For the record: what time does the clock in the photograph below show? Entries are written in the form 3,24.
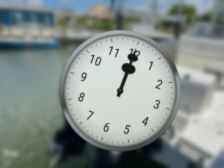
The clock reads 12,00
